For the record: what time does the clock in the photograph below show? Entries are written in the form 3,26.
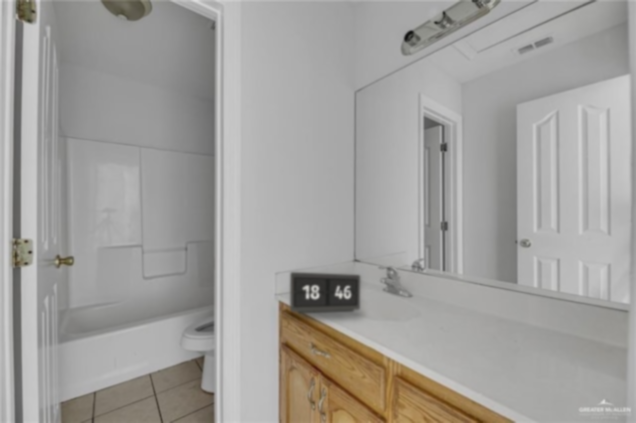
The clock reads 18,46
